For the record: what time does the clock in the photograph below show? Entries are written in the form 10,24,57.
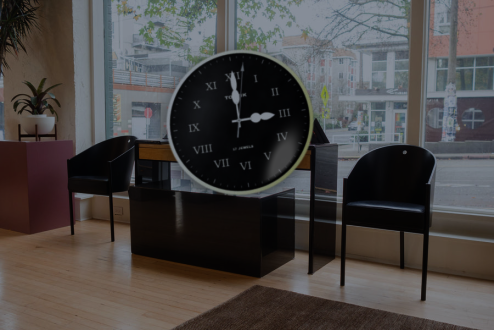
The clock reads 3,00,02
